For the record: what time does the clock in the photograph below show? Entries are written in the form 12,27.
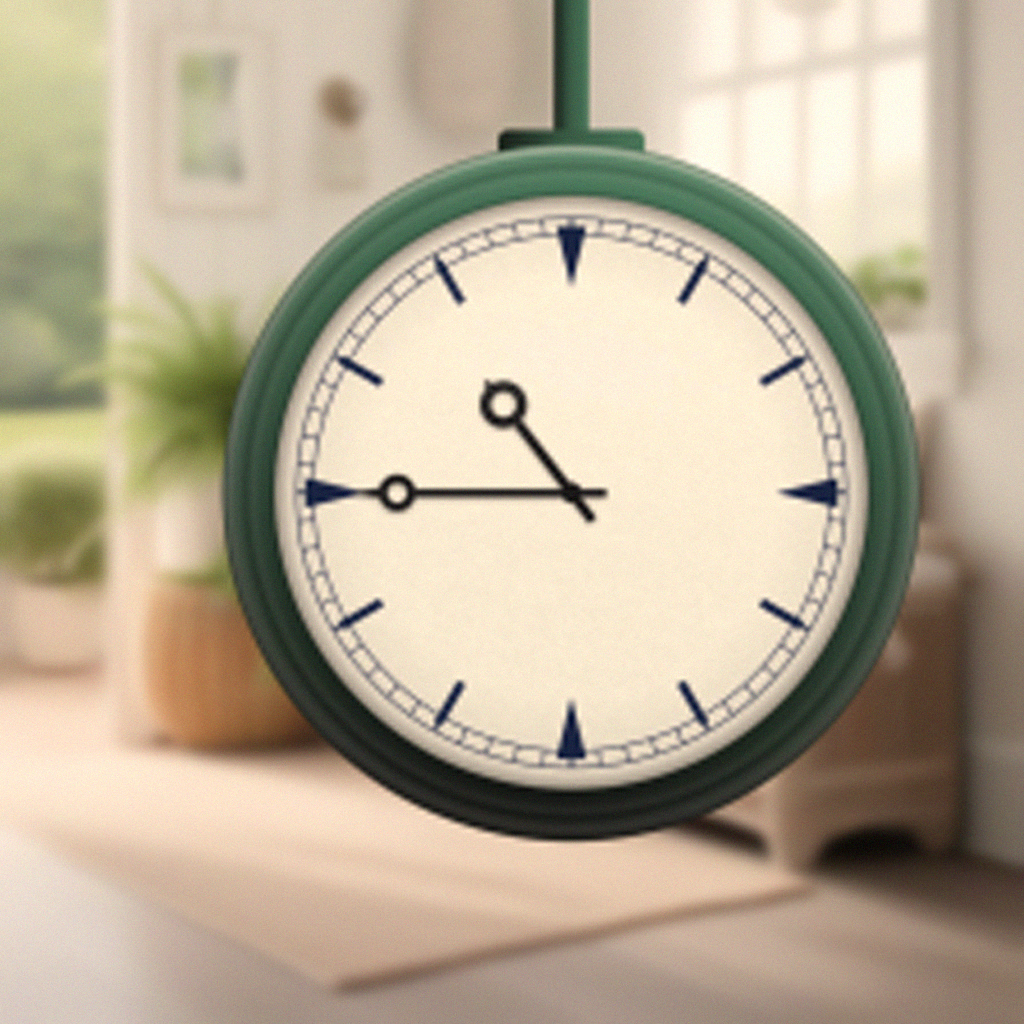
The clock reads 10,45
